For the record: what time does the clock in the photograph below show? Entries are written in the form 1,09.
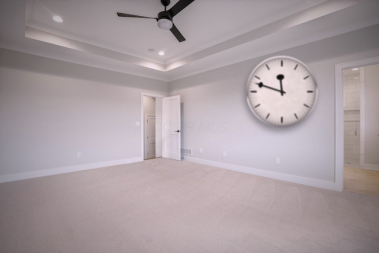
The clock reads 11,48
